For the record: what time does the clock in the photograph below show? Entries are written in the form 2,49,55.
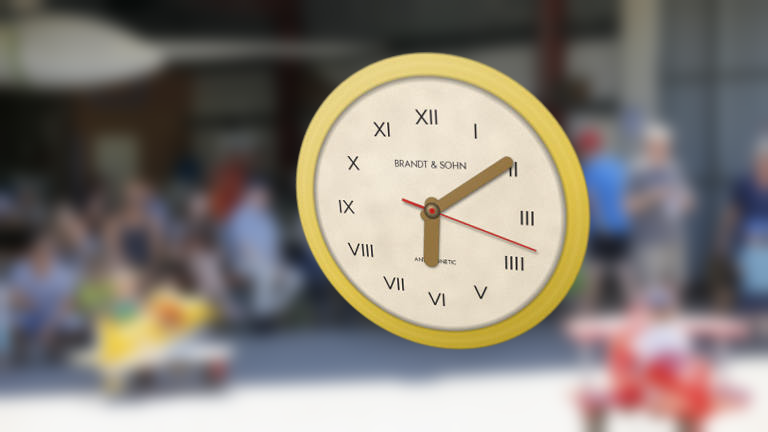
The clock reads 6,09,18
